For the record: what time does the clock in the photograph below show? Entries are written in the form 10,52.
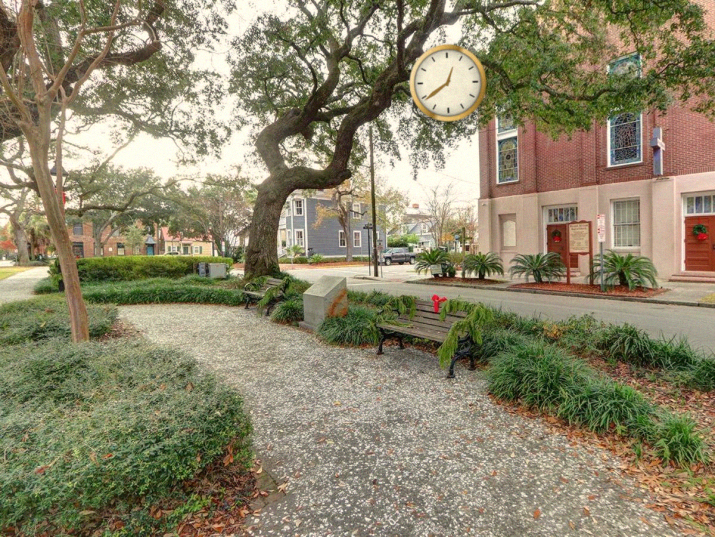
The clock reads 12,39
